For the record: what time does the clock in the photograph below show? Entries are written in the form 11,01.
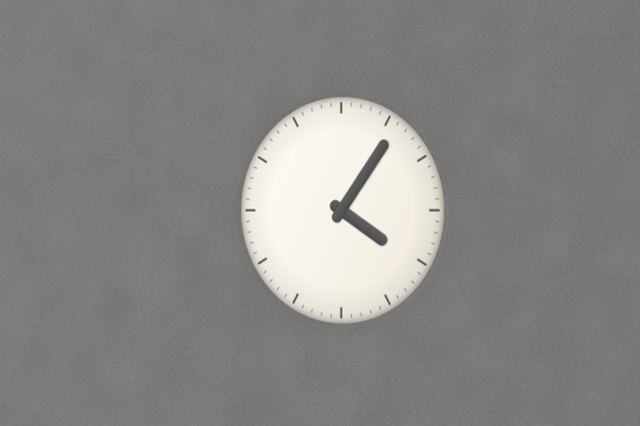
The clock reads 4,06
